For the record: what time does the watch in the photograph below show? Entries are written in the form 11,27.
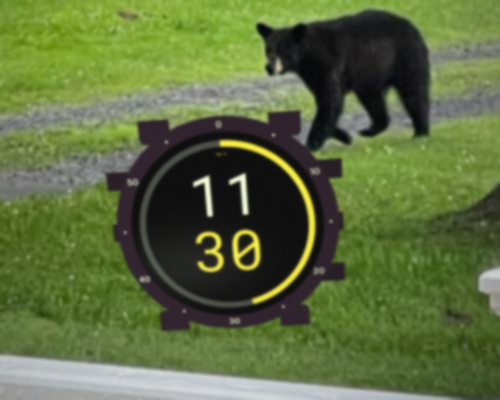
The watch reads 11,30
